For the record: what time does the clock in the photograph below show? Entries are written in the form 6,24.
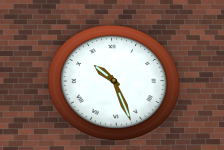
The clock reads 10,27
